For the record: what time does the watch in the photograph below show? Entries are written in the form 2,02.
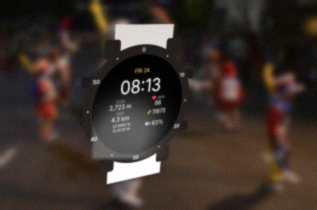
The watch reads 8,13
